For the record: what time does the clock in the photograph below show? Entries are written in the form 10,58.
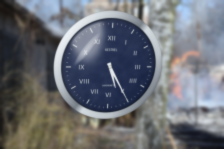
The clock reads 5,25
